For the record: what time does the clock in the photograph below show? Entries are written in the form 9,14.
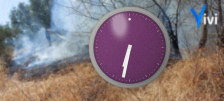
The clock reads 6,32
